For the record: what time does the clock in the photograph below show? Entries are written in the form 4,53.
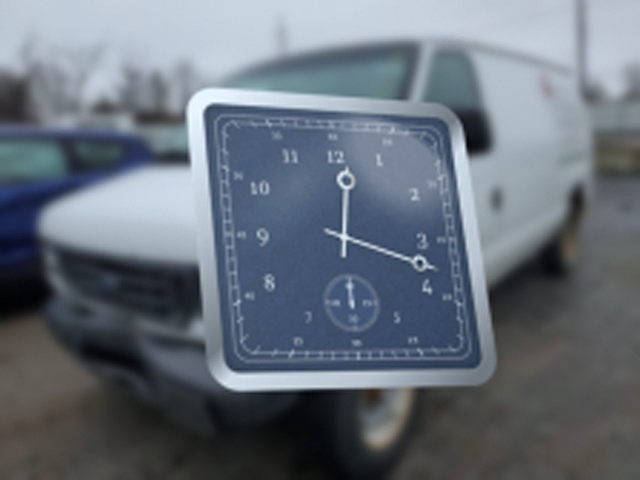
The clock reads 12,18
